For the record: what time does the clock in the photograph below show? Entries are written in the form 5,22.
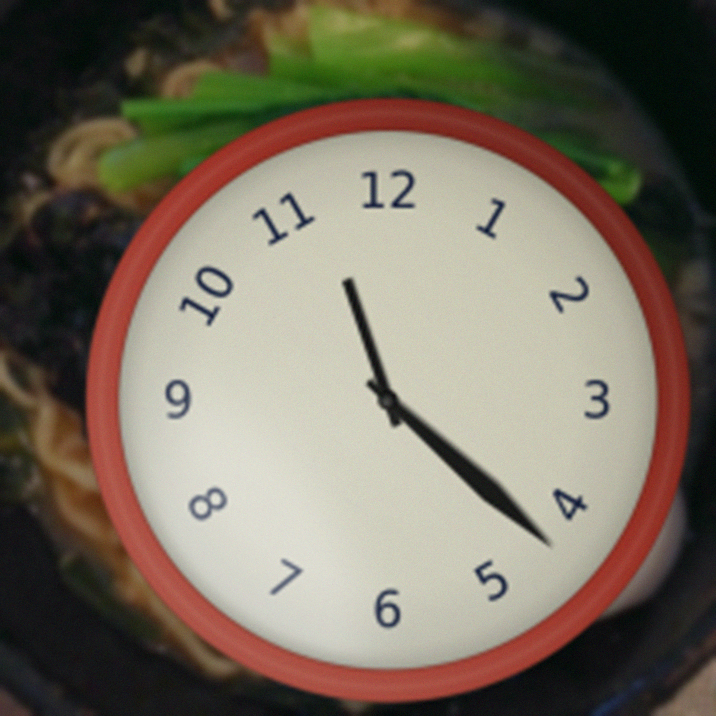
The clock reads 11,22
